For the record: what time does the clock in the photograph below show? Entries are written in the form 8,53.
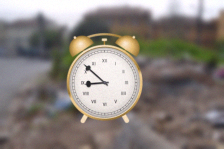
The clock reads 8,52
